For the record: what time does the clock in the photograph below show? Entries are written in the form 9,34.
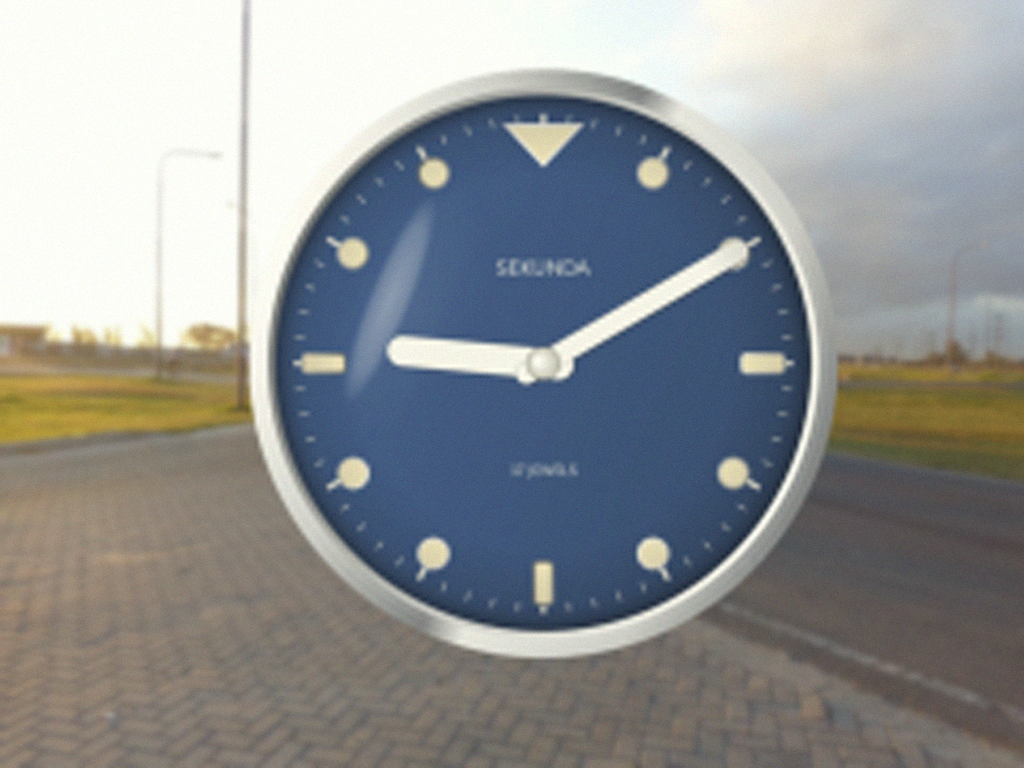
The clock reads 9,10
